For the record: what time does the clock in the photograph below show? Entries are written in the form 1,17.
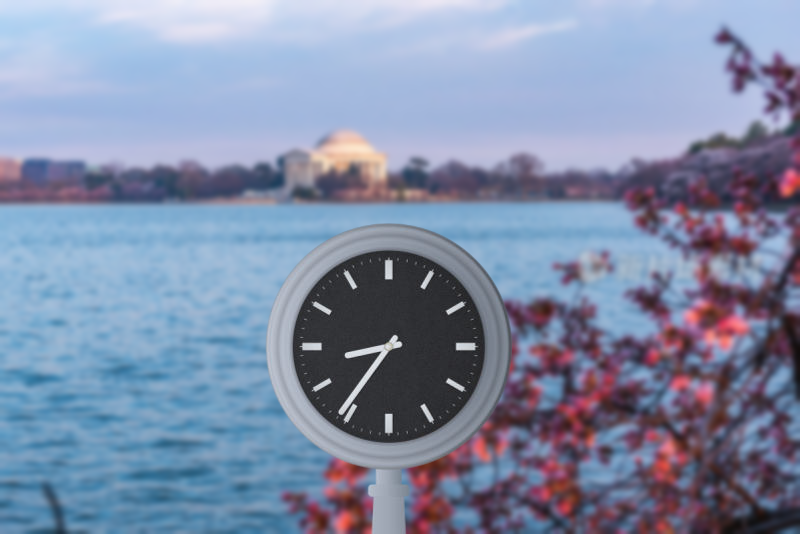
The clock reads 8,36
